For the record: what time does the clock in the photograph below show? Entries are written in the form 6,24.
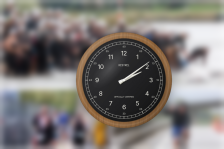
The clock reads 2,09
